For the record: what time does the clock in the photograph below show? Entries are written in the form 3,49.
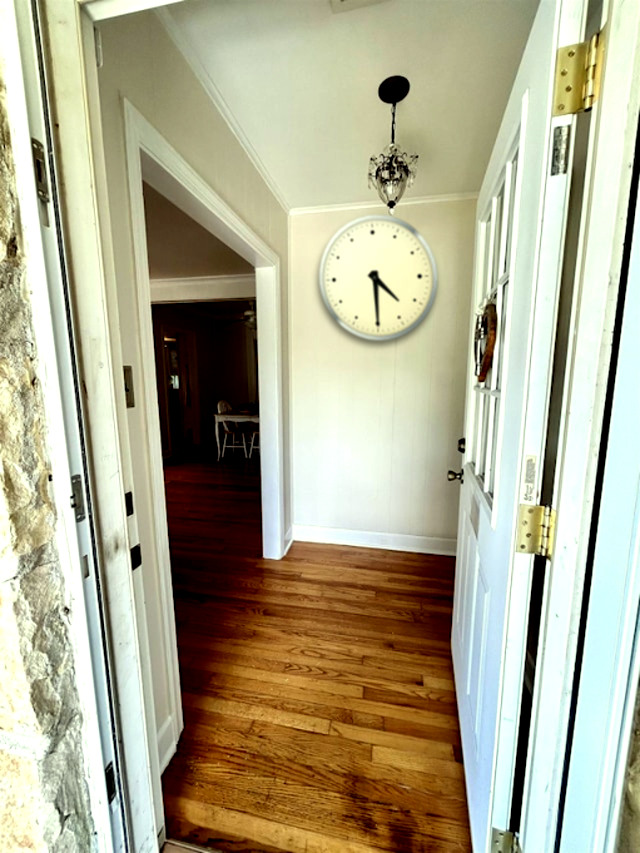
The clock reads 4,30
